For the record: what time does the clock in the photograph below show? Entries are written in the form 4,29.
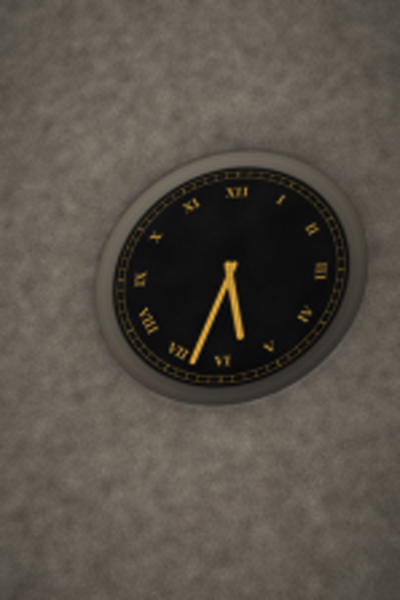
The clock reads 5,33
